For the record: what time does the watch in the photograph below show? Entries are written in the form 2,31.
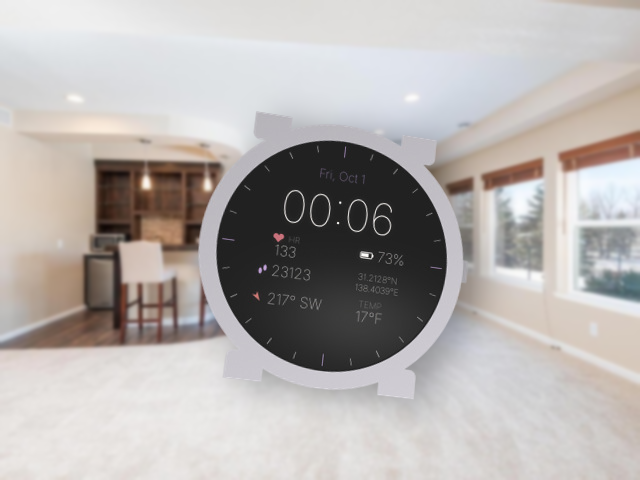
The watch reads 0,06
